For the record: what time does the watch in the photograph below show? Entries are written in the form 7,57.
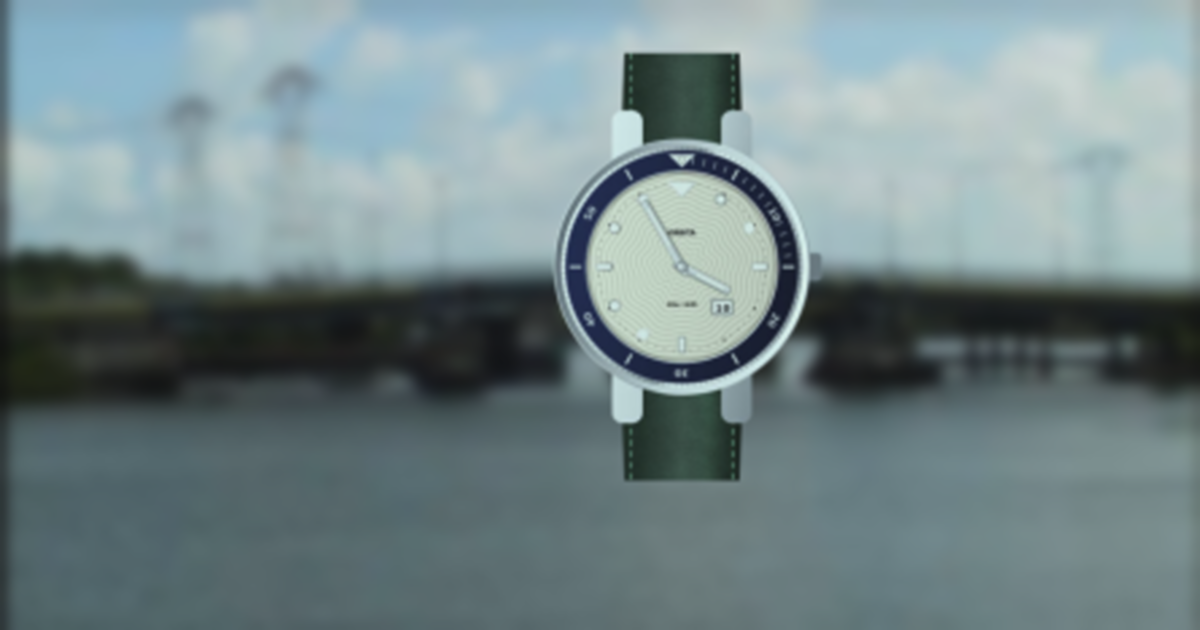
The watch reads 3,55
